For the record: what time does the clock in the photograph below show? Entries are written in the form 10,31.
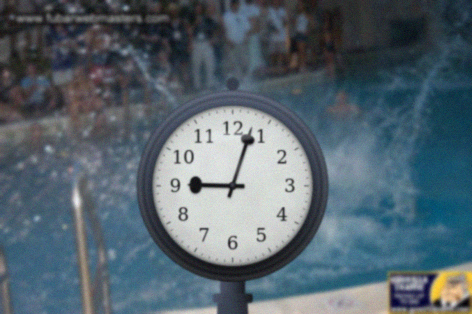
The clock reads 9,03
